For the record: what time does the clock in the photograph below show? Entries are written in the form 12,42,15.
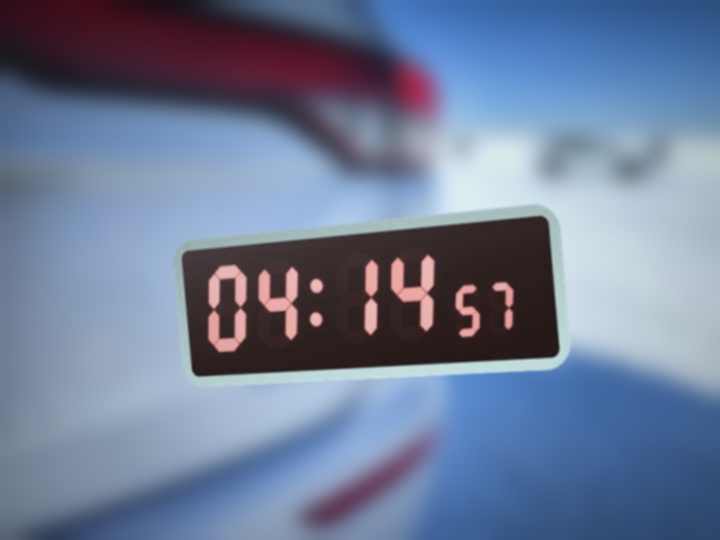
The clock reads 4,14,57
